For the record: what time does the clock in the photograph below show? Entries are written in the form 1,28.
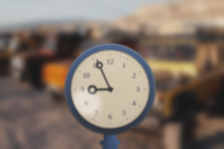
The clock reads 8,56
